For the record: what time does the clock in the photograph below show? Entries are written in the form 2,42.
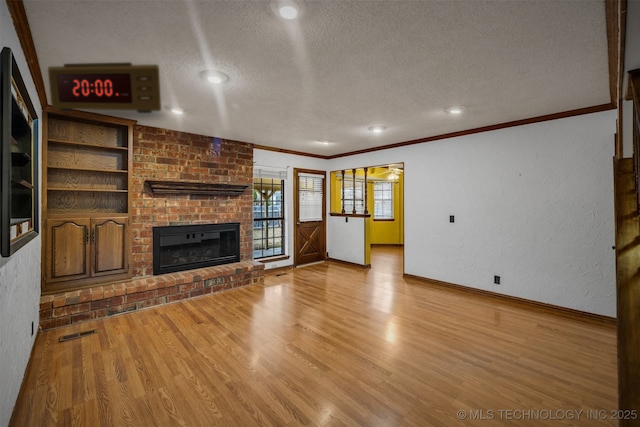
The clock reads 20,00
